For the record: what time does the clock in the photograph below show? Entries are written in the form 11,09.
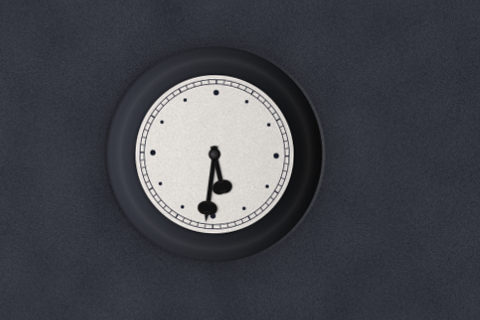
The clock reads 5,31
